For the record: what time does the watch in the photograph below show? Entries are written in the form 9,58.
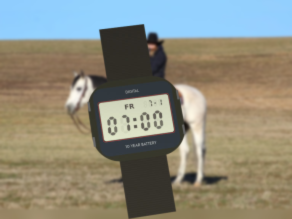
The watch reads 7,00
